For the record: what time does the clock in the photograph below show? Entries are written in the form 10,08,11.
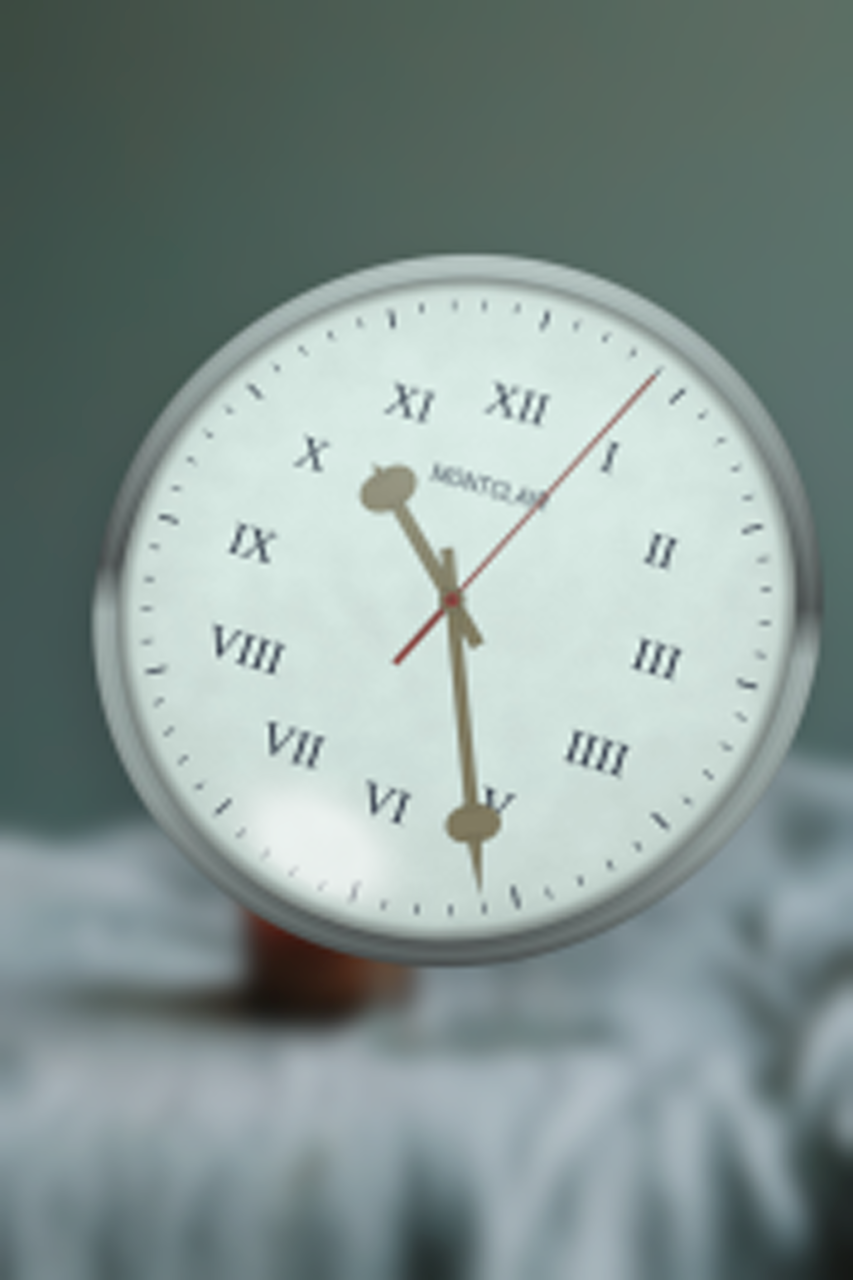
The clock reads 10,26,04
